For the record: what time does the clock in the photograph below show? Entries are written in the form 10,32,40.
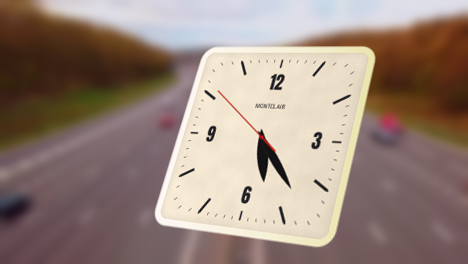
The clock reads 5,22,51
